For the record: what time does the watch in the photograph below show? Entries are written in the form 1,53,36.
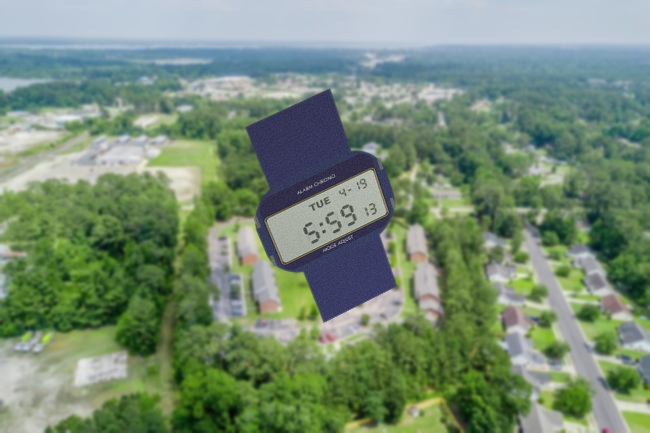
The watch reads 5,59,13
